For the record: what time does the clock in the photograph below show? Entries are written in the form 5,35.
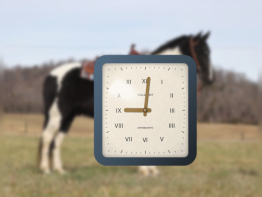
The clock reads 9,01
